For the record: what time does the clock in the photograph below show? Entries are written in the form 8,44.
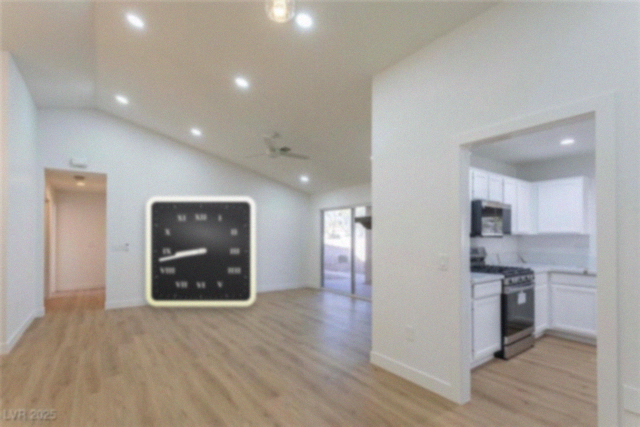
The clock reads 8,43
